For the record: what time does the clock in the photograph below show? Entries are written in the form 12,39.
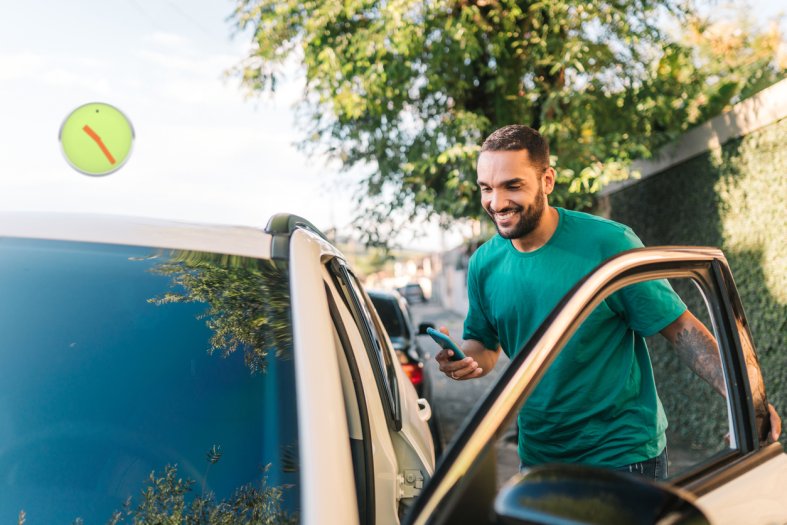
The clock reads 10,24
